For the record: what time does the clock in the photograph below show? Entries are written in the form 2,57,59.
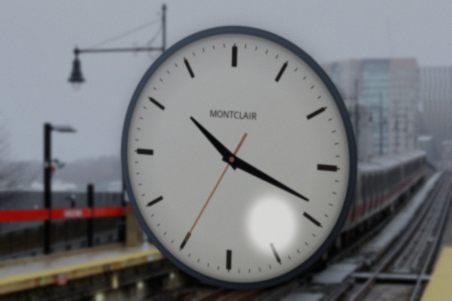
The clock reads 10,18,35
